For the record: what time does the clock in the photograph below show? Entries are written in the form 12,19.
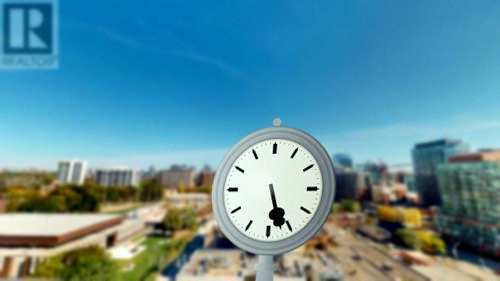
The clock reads 5,27
